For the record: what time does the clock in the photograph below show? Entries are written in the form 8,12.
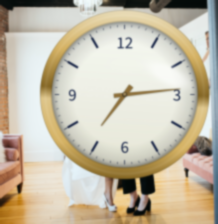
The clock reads 7,14
